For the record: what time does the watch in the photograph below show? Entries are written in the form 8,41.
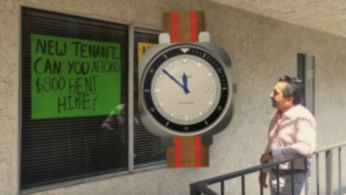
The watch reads 11,52
